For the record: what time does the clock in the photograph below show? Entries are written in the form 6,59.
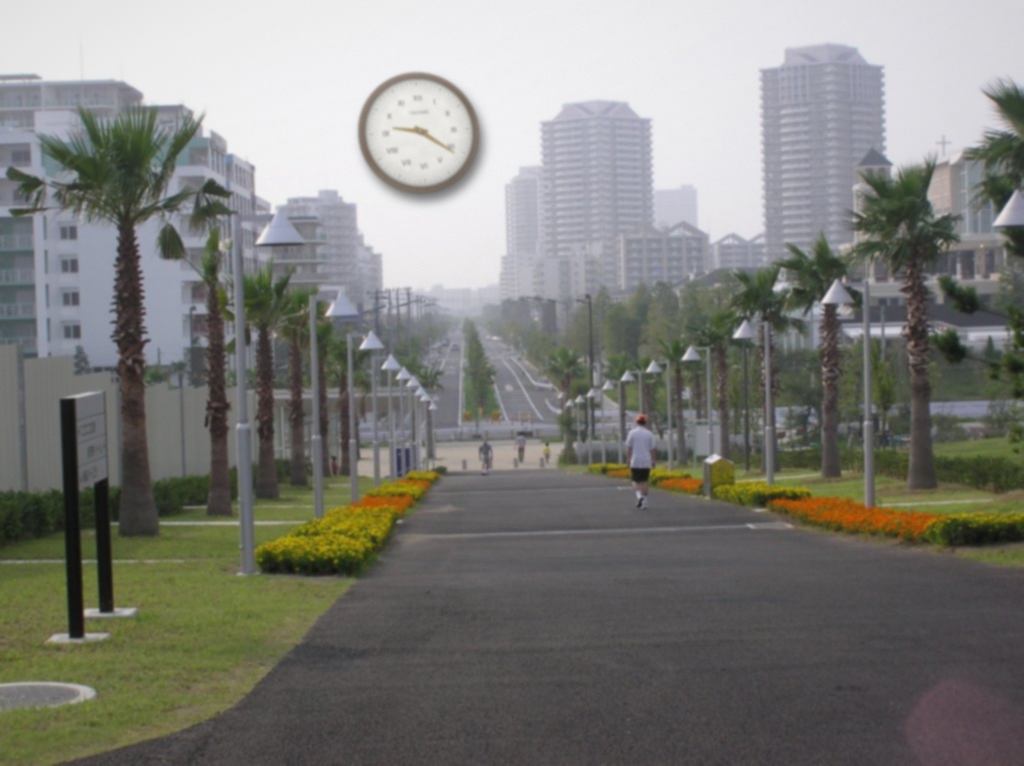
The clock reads 9,21
